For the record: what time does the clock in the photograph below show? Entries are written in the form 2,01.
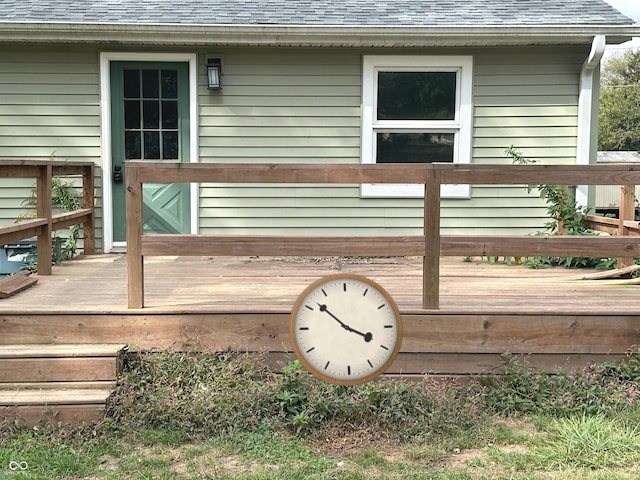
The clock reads 3,52
